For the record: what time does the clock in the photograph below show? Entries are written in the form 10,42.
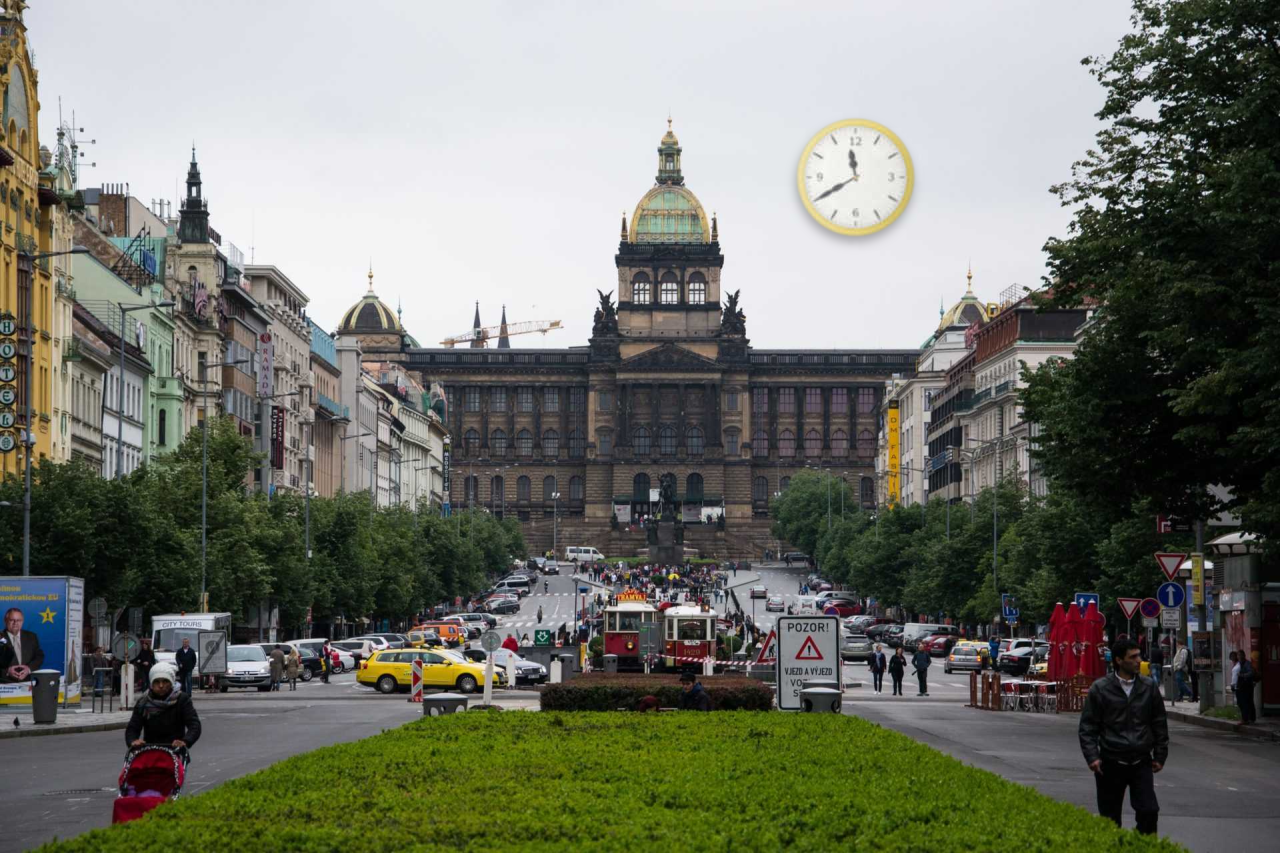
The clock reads 11,40
